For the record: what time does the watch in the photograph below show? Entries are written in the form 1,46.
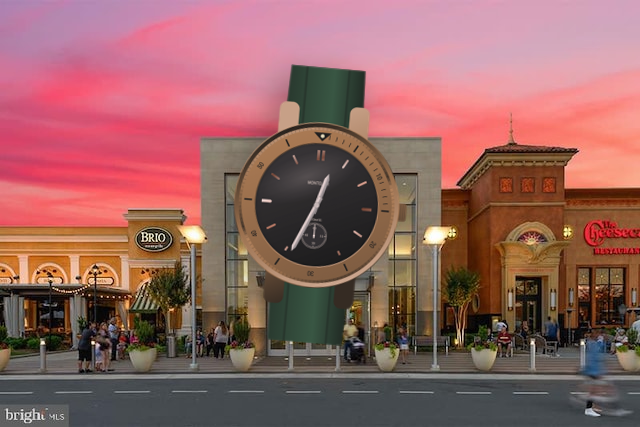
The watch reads 12,34
